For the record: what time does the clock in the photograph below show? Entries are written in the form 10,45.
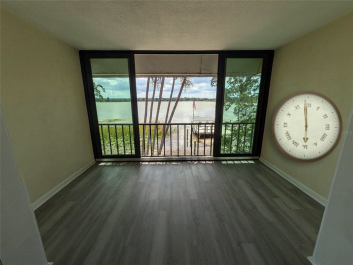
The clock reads 5,59
